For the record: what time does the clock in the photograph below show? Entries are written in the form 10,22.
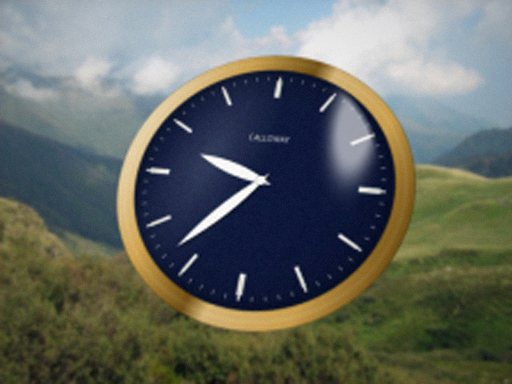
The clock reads 9,37
